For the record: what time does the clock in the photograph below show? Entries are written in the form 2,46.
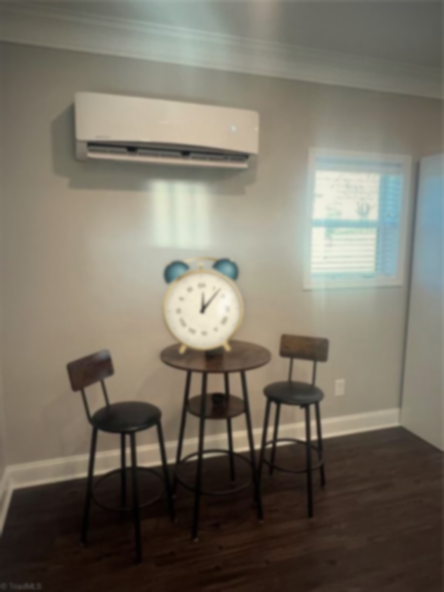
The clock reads 12,07
